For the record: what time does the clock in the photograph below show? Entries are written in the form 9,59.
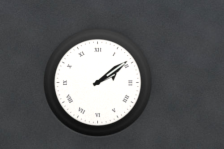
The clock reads 2,09
